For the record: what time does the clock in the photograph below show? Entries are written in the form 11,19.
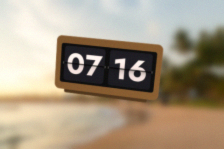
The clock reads 7,16
